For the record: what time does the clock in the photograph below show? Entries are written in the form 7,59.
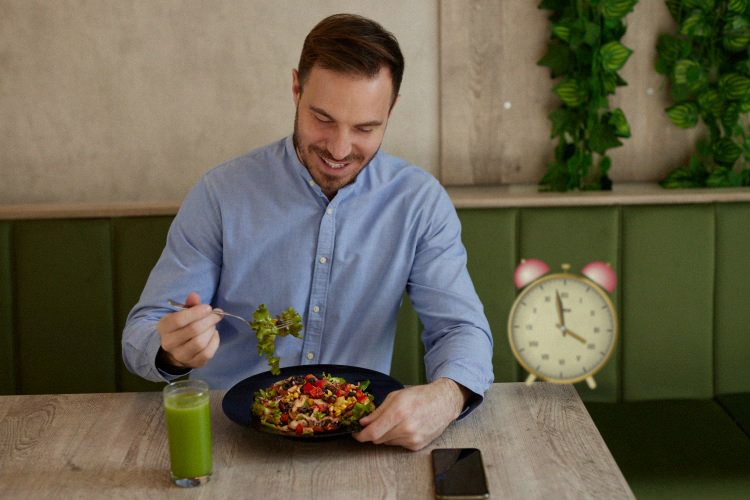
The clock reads 3,58
